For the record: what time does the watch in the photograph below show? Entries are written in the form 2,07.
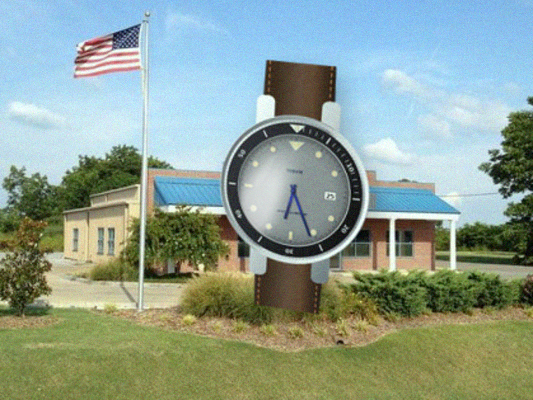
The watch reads 6,26
